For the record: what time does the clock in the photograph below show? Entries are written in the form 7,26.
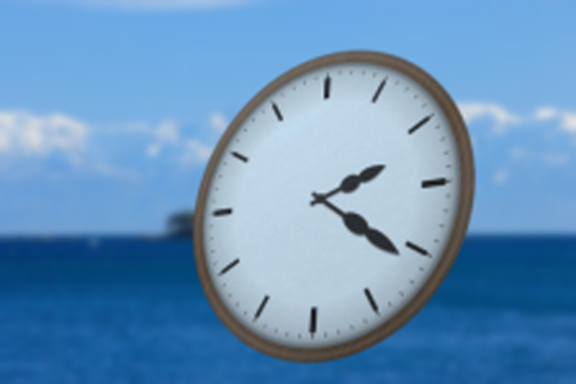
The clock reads 2,21
